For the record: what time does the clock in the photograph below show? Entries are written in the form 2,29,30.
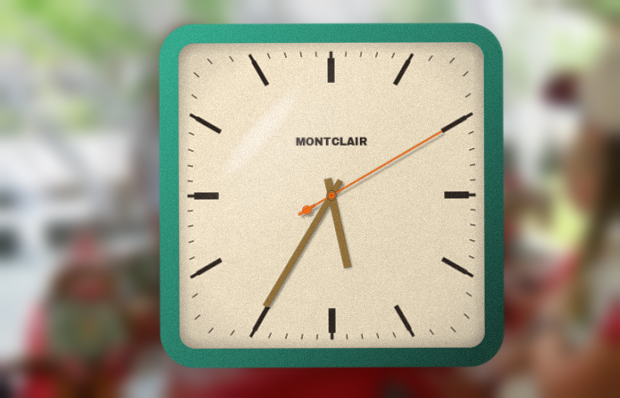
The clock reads 5,35,10
